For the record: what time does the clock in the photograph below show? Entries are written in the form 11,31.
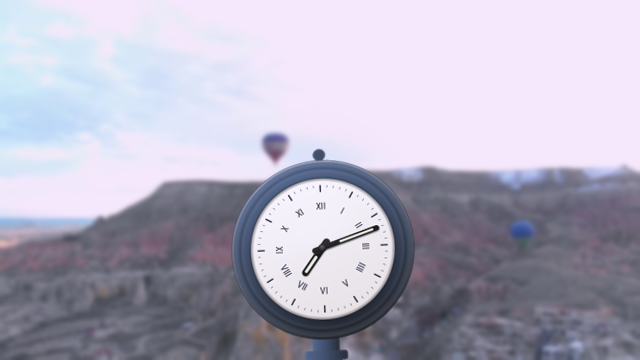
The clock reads 7,12
